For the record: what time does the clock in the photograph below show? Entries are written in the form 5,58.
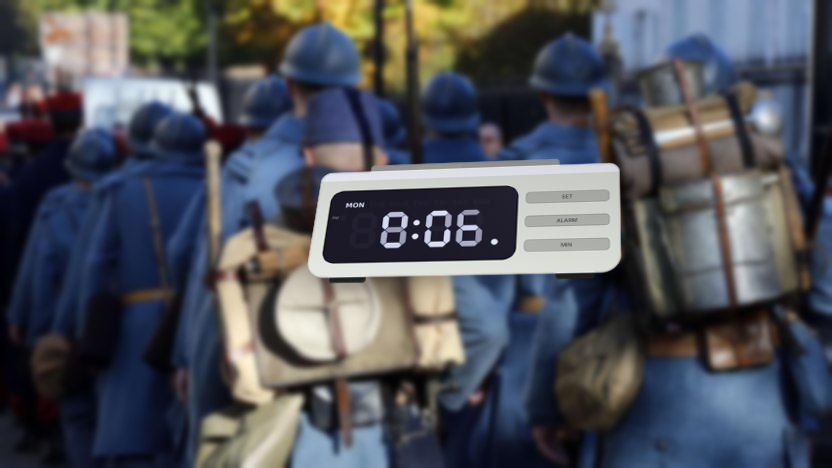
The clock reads 8,06
